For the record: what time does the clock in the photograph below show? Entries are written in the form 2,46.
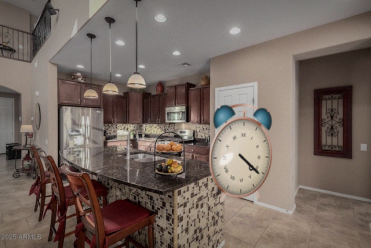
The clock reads 4,21
